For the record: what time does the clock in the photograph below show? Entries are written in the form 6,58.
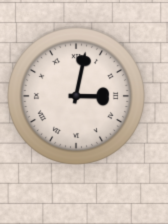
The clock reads 3,02
